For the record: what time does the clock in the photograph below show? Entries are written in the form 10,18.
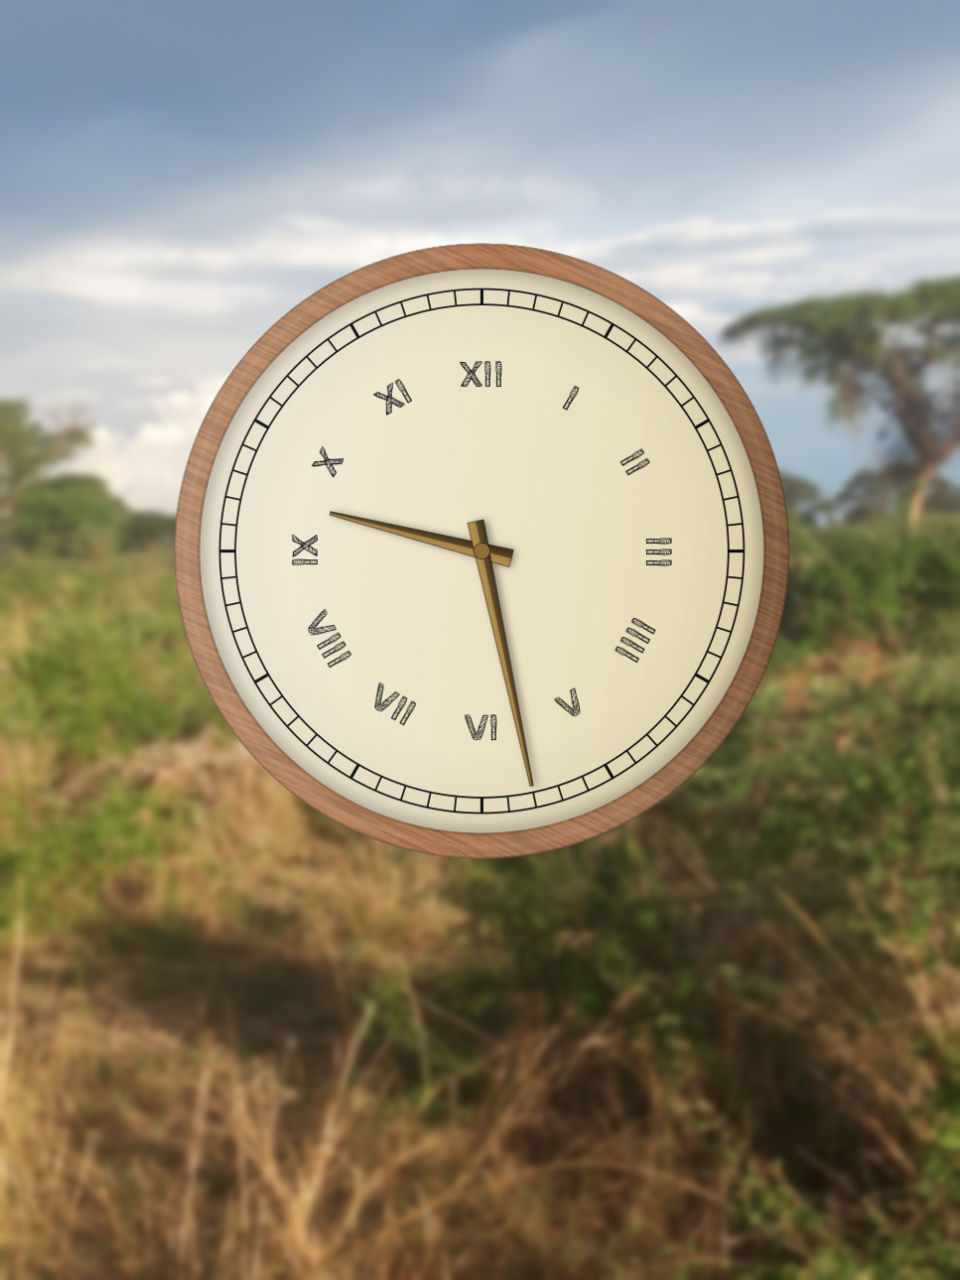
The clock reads 9,28
